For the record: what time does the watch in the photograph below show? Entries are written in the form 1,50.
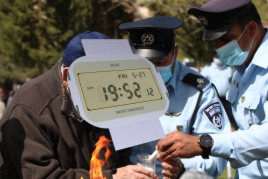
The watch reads 19,52
